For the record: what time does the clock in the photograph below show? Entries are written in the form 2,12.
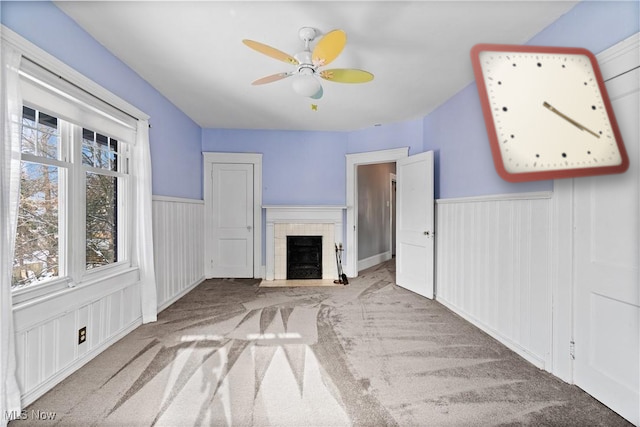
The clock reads 4,21
